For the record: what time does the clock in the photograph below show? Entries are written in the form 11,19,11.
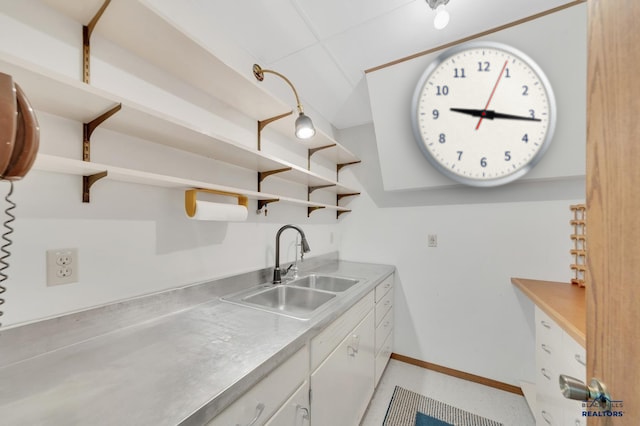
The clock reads 9,16,04
